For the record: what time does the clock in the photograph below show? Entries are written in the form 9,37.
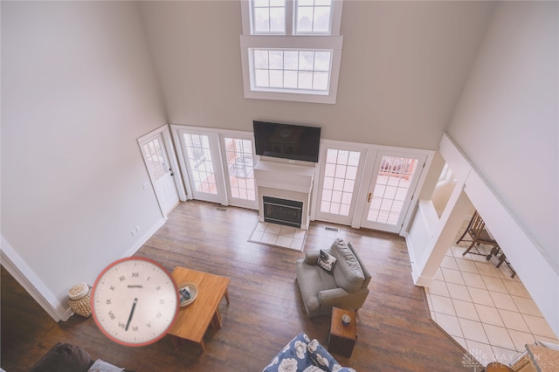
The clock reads 6,33
